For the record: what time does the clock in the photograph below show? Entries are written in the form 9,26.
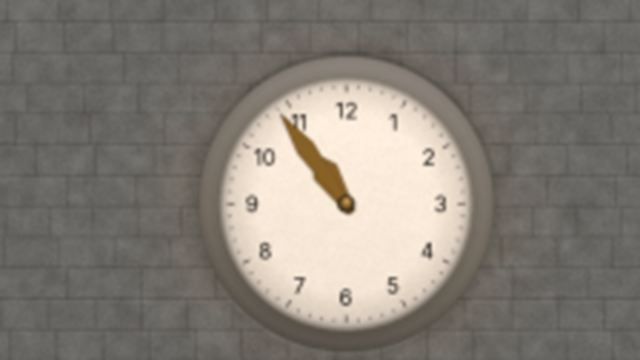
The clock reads 10,54
